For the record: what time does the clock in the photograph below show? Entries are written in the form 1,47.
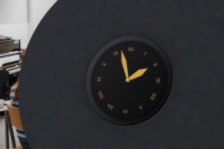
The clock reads 1,57
